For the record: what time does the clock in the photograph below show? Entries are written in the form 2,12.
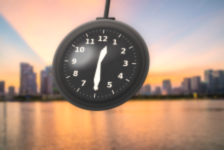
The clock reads 12,30
